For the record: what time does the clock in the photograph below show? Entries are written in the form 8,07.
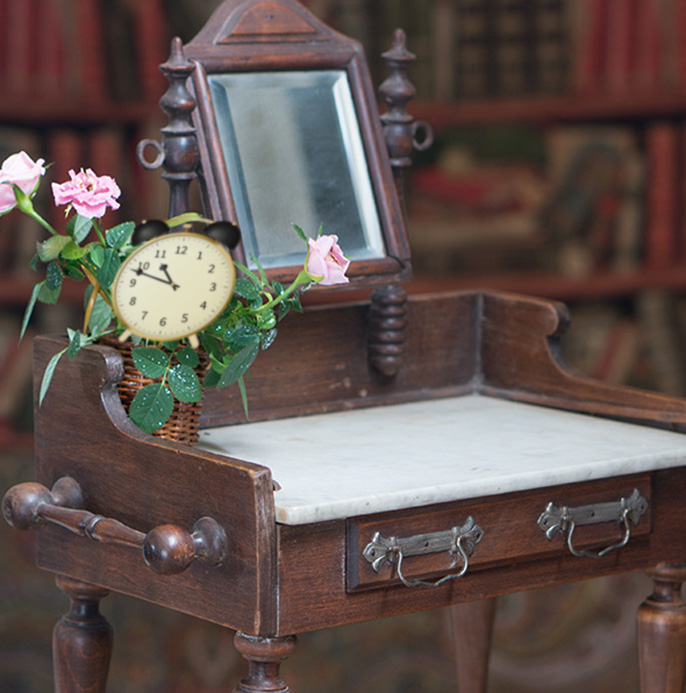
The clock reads 10,48
